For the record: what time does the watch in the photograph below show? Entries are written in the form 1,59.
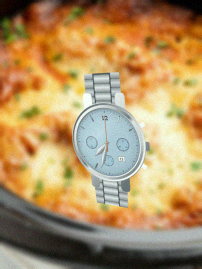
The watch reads 7,33
